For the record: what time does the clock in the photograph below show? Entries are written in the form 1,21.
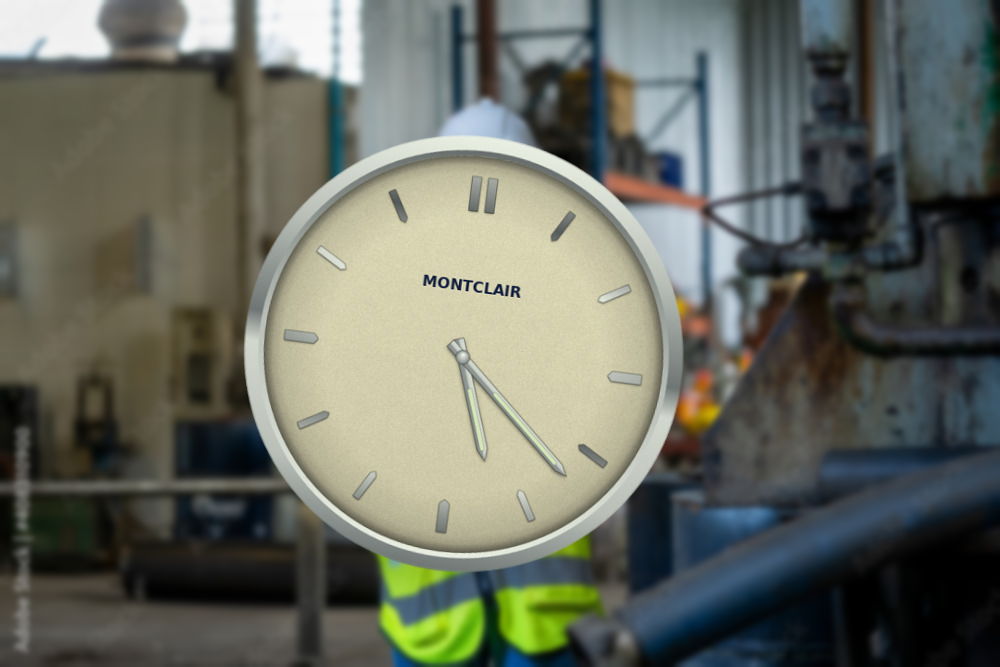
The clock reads 5,22
